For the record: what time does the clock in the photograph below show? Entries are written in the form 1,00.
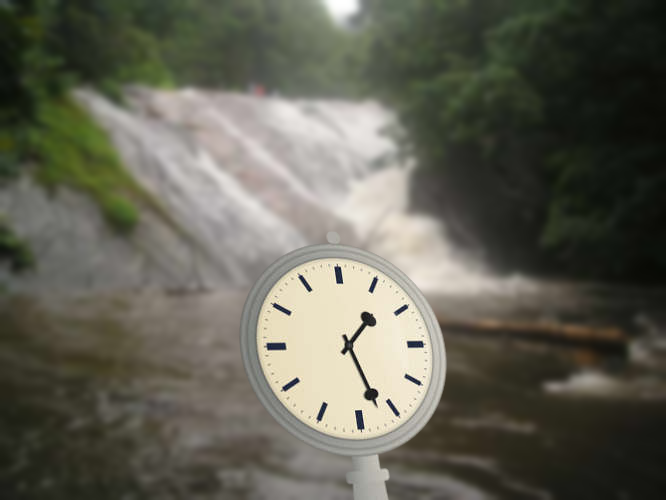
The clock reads 1,27
